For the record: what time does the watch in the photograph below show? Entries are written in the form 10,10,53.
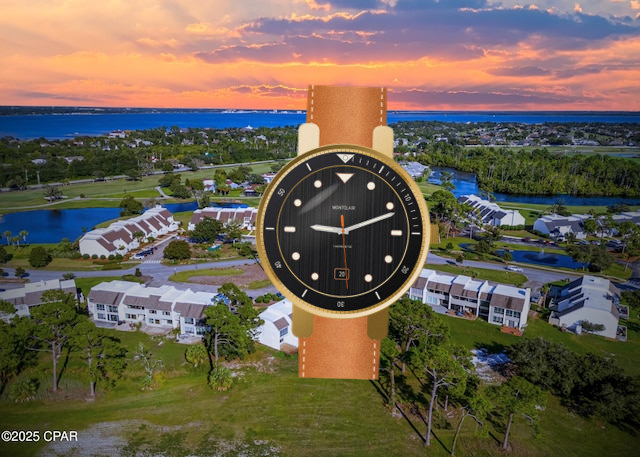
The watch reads 9,11,29
